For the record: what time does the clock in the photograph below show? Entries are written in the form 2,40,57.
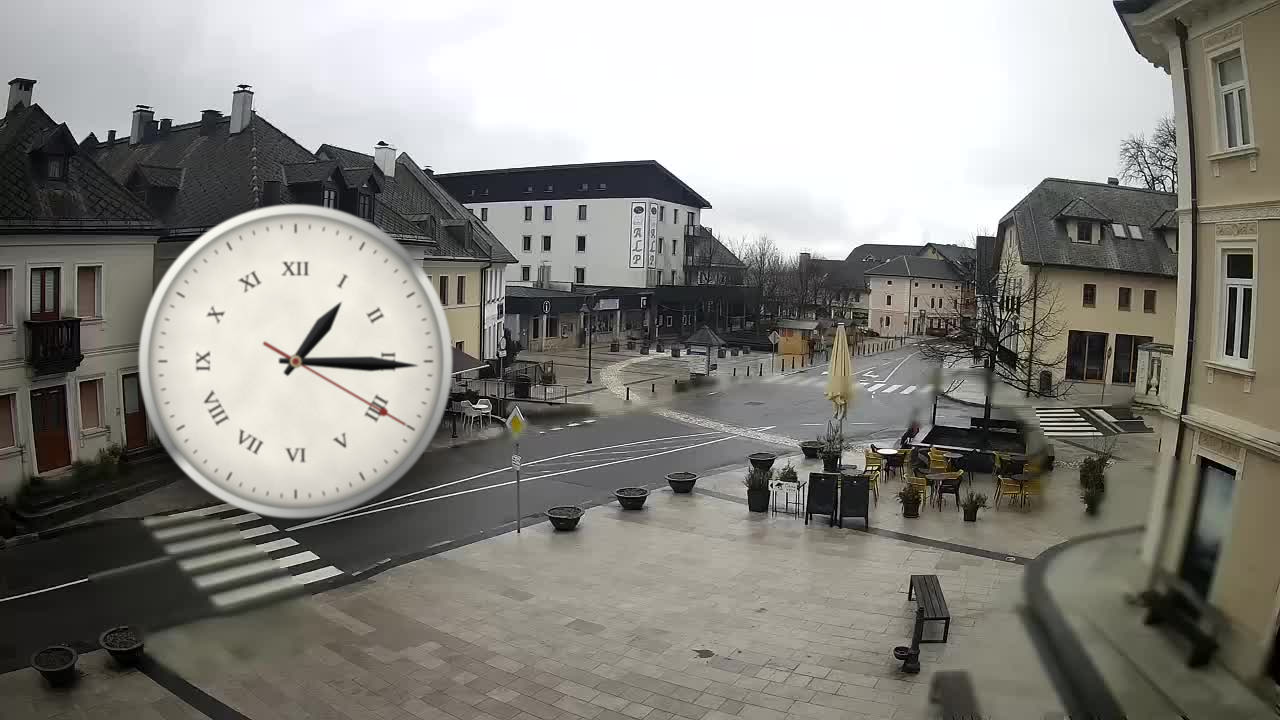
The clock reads 1,15,20
